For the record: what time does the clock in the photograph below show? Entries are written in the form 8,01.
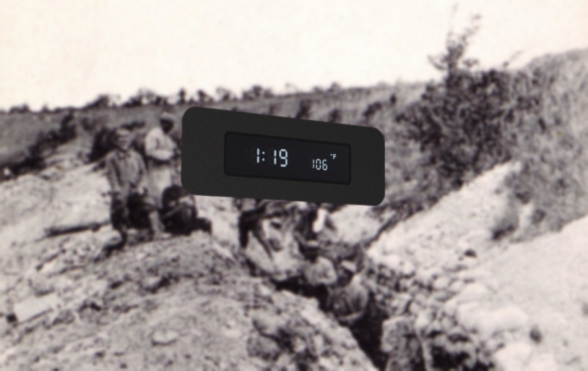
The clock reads 1,19
